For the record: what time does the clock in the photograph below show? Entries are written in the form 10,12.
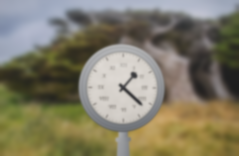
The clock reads 1,22
